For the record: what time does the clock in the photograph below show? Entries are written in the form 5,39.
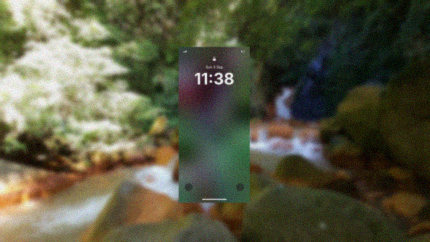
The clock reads 11,38
